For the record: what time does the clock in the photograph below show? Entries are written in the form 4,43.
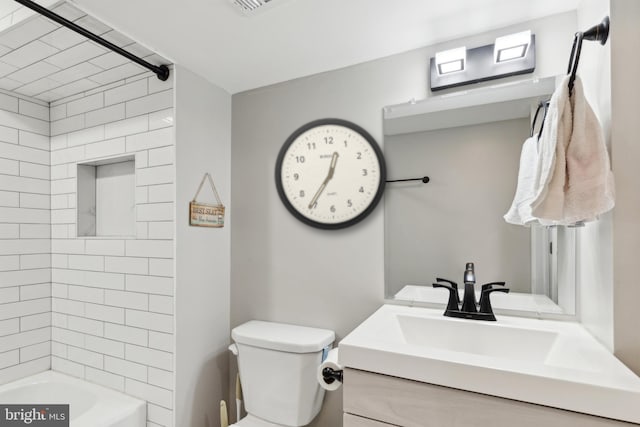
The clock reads 12,36
